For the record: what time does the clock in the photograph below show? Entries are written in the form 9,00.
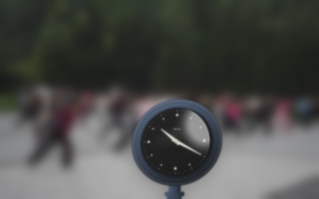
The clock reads 10,20
